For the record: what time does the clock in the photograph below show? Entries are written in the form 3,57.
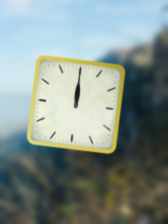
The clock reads 12,00
